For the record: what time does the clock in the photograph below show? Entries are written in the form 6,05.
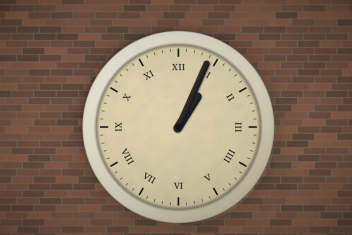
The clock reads 1,04
